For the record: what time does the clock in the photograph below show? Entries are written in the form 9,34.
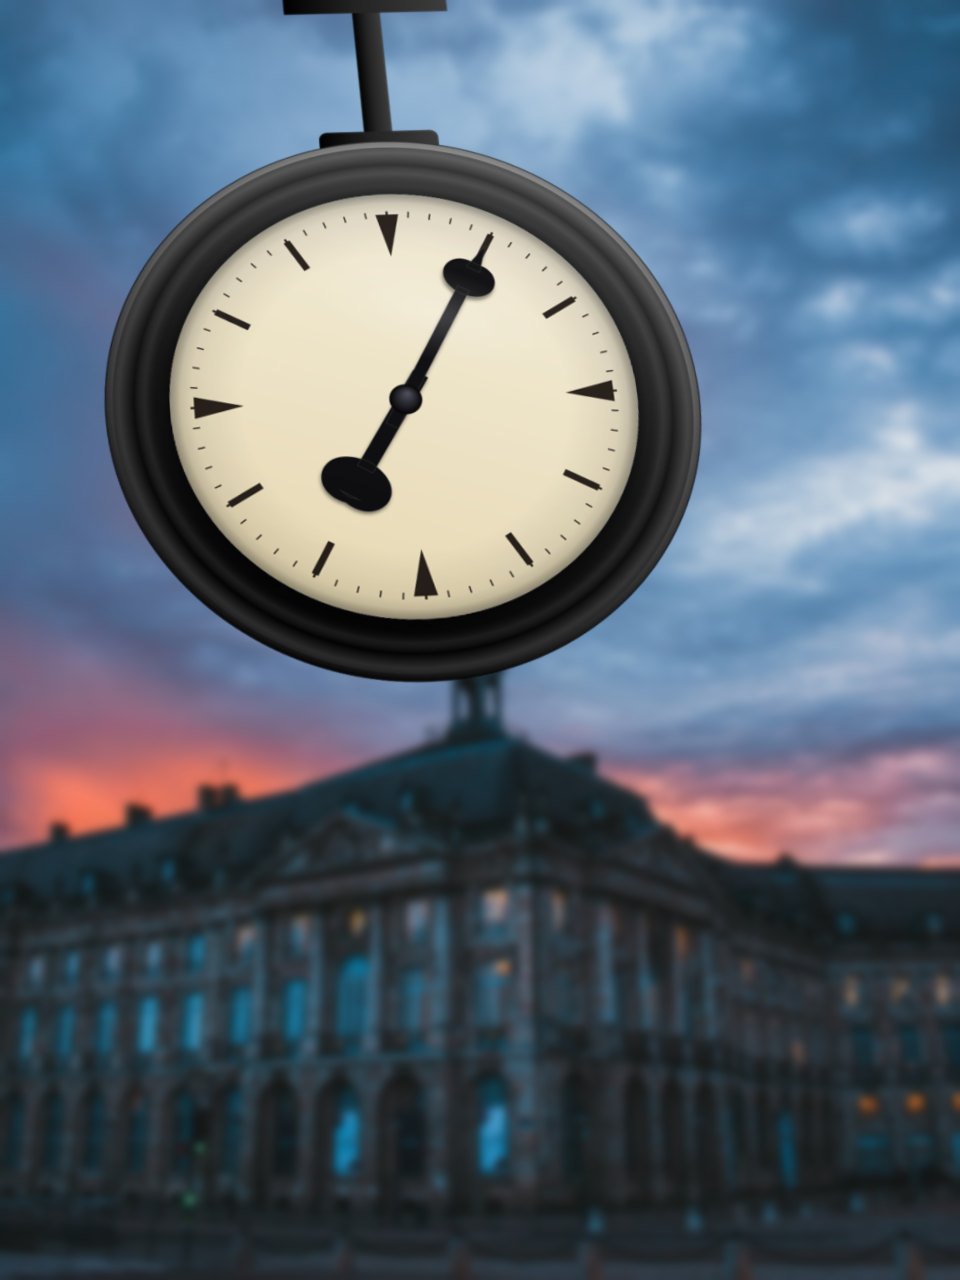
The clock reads 7,05
